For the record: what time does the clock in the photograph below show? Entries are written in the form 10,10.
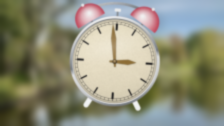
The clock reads 2,59
